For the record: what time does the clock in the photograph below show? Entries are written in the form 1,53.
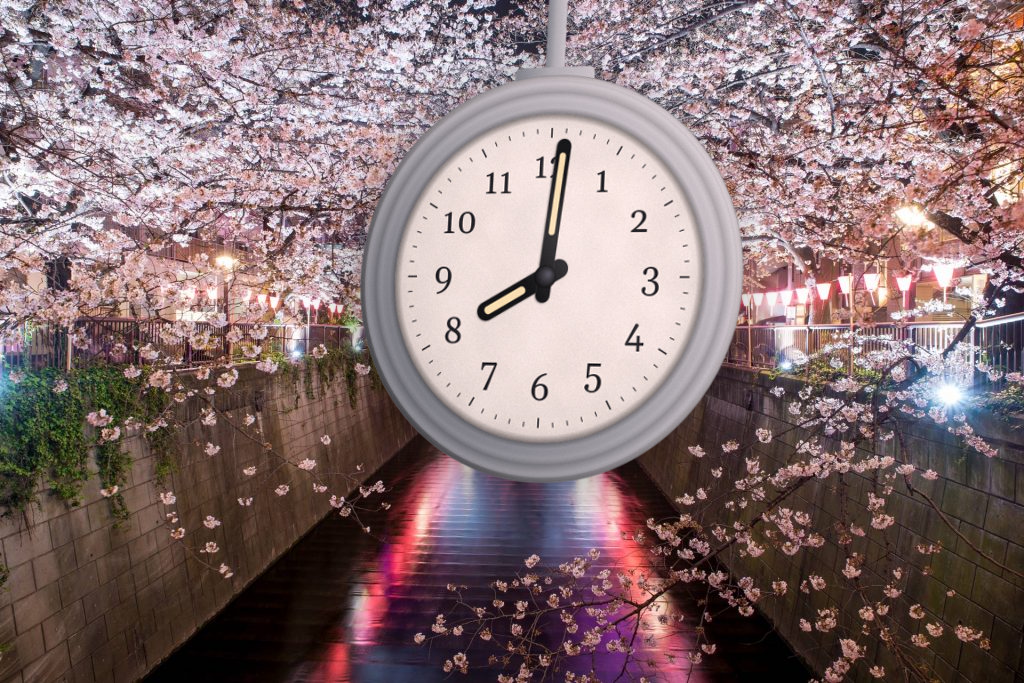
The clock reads 8,01
